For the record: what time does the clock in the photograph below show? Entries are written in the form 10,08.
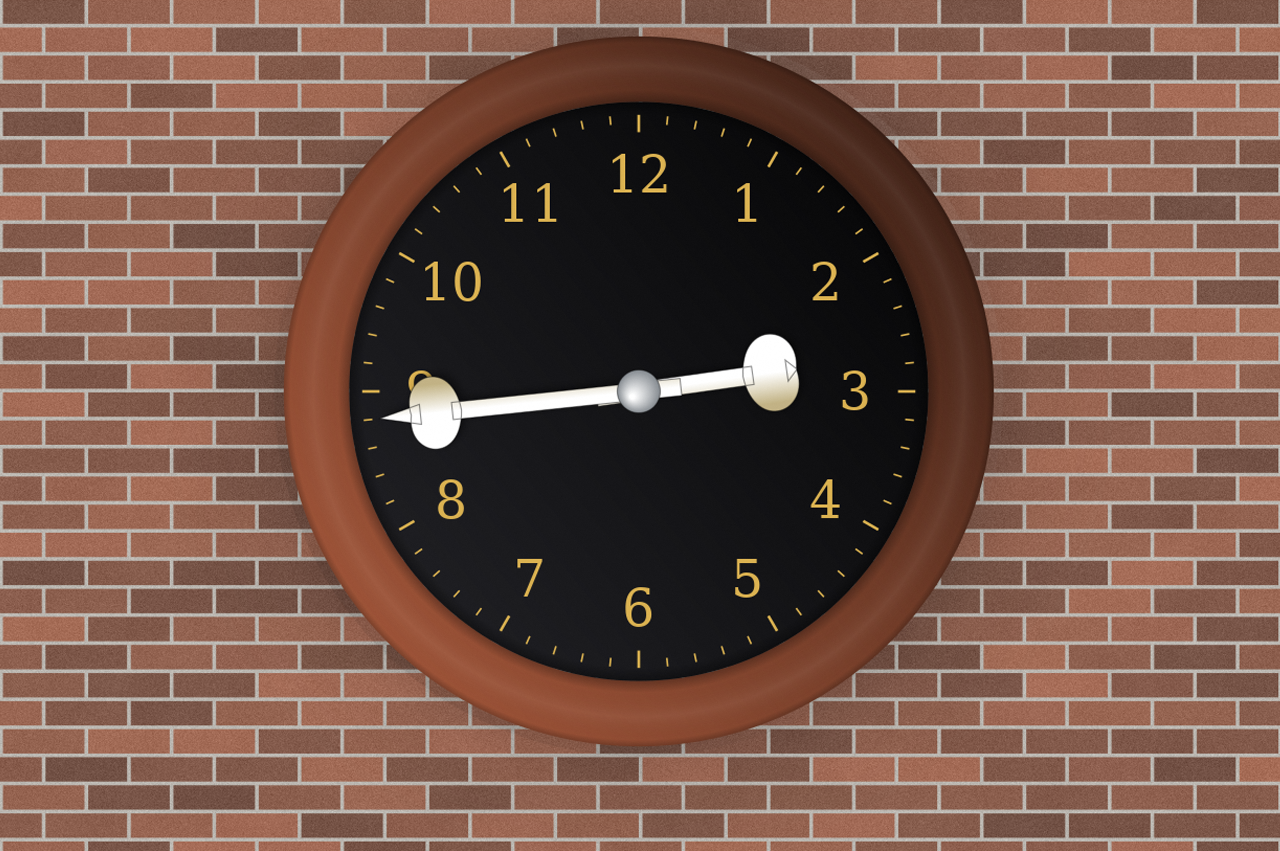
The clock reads 2,44
